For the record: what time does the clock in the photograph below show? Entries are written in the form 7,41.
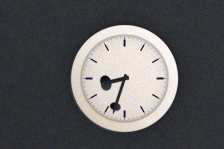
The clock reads 8,33
